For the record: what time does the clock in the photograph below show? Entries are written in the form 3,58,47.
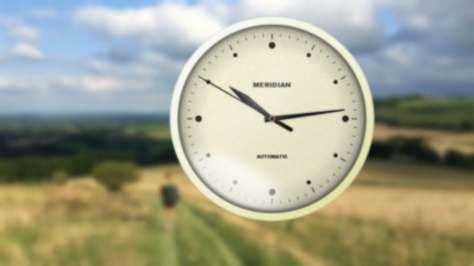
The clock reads 10,13,50
